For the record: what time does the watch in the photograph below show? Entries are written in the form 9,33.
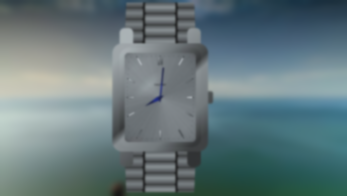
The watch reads 8,01
